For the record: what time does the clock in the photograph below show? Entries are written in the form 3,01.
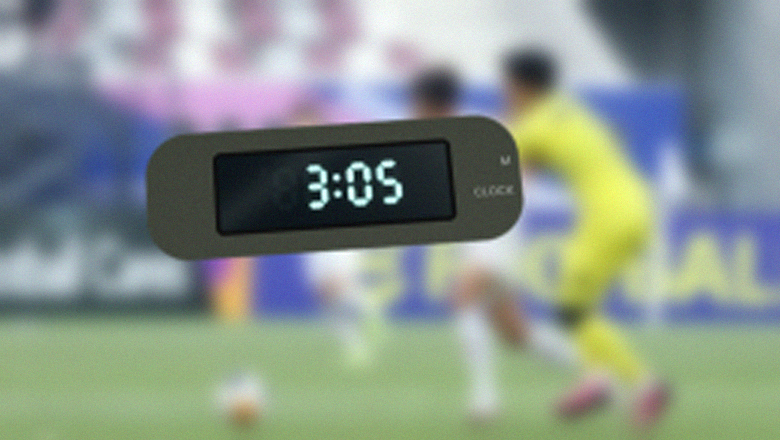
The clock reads 3,05
